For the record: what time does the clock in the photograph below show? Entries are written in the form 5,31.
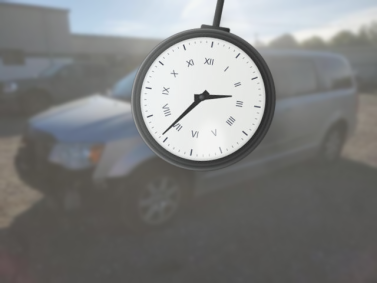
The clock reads 2,36
